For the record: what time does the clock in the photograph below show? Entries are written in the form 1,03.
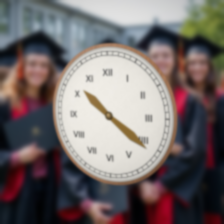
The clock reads 10,21
